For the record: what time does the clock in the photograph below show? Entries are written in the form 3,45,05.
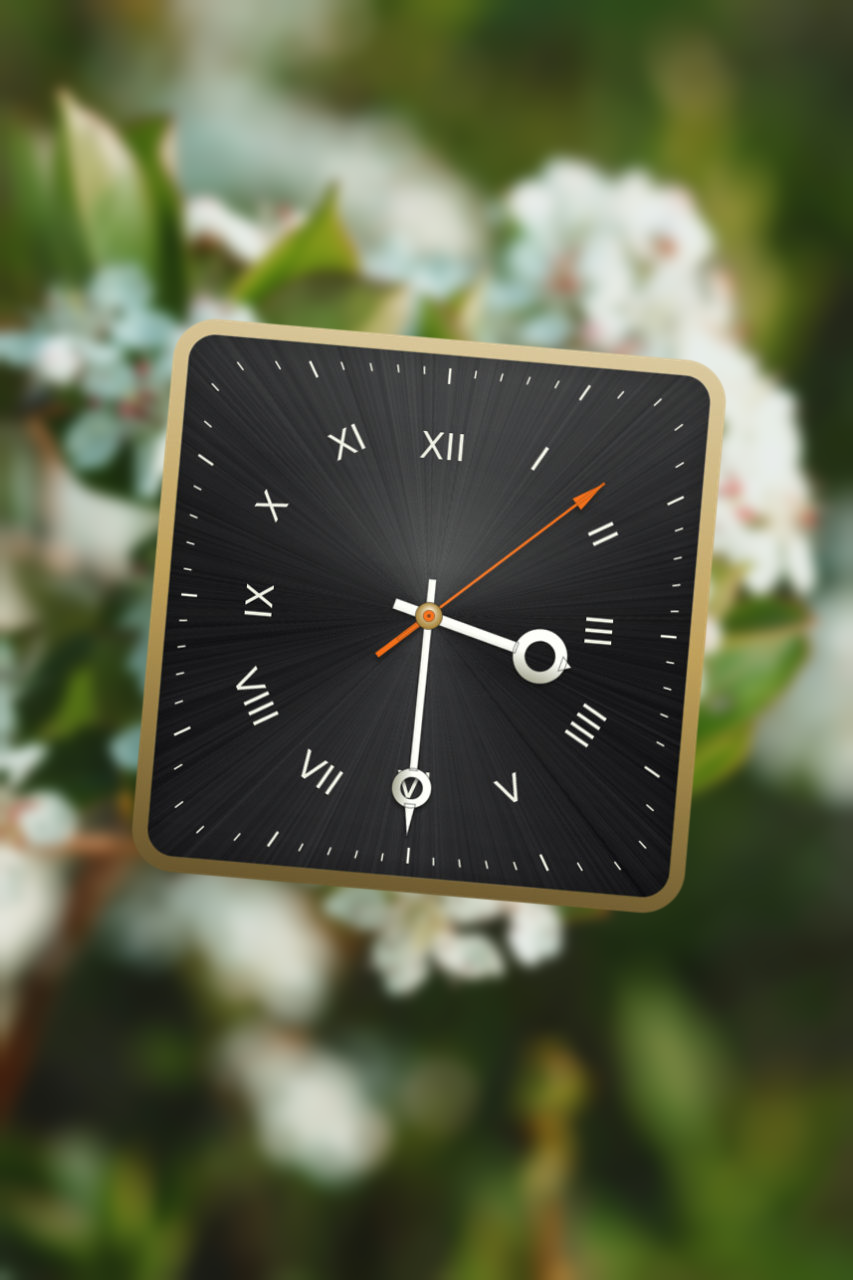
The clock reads 3,30,08
